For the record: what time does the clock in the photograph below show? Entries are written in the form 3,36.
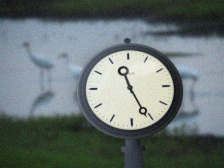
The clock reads 11,26
